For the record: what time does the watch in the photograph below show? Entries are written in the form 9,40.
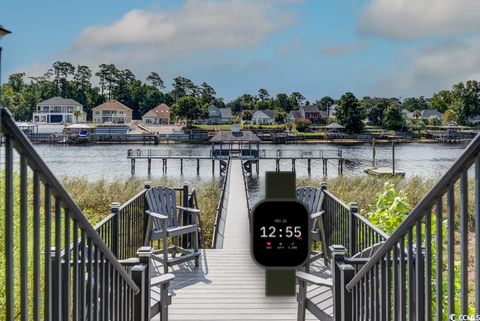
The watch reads 12,55
